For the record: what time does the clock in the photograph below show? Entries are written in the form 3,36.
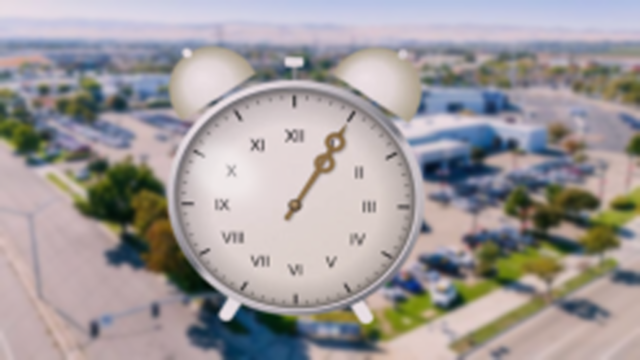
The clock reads 1,05
